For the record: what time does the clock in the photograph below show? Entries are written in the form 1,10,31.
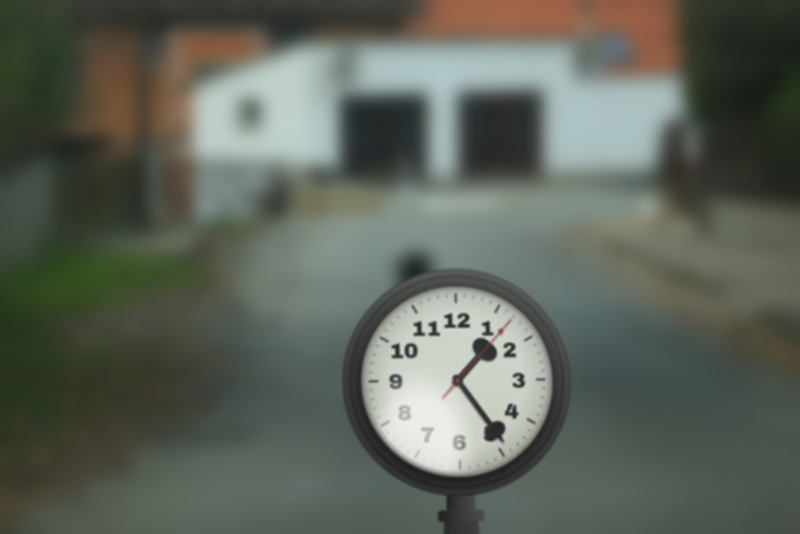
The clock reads 1,24,07
